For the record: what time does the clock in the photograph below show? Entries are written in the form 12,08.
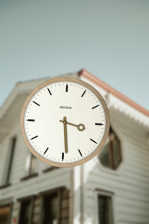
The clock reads 3,29
